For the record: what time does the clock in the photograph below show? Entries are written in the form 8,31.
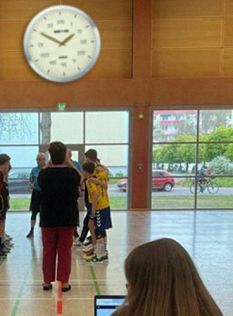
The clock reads 1,50
